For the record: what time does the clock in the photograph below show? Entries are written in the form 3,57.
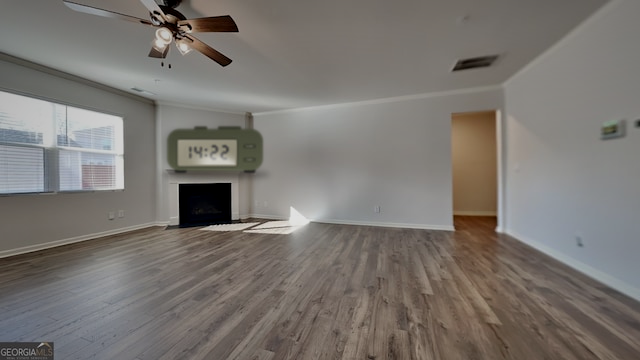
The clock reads 14,22
